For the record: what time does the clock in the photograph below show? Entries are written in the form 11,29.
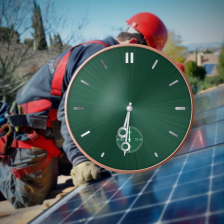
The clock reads 6,31
